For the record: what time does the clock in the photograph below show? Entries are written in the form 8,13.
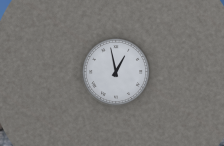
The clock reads 12,58
